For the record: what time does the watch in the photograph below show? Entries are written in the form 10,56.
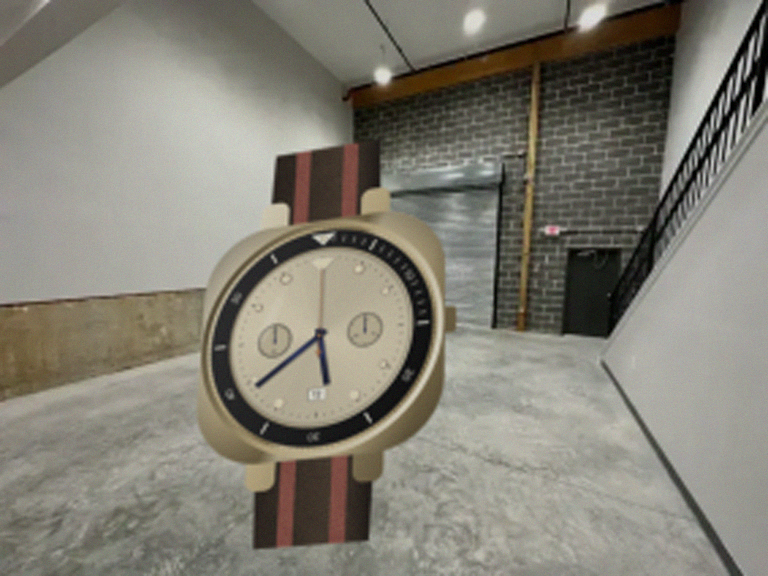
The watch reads 5,39
